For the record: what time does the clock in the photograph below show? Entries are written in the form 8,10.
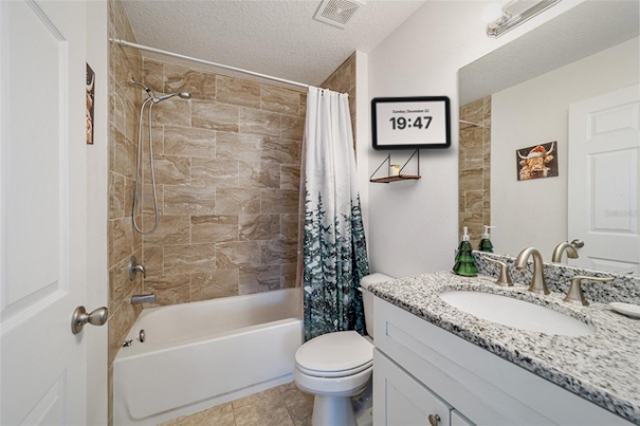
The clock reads 19,47
